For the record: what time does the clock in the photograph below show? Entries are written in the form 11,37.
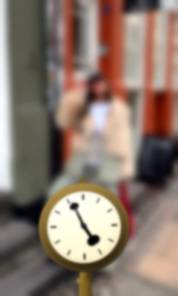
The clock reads 4,56
